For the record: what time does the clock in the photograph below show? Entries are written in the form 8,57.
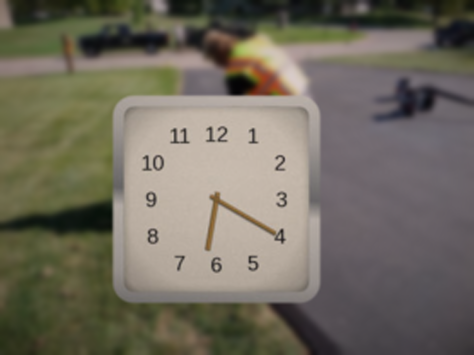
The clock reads 6,20
